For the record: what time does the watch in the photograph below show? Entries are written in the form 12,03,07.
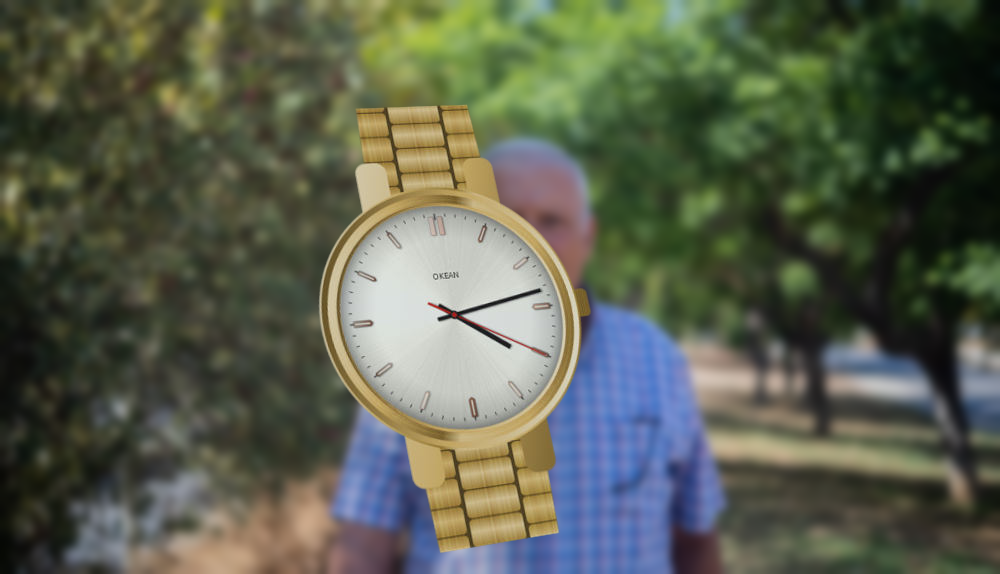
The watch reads 4,13,20
